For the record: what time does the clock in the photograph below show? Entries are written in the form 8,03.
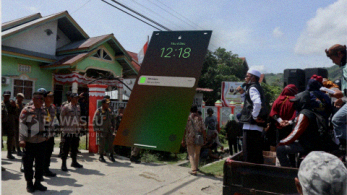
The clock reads 12,18
